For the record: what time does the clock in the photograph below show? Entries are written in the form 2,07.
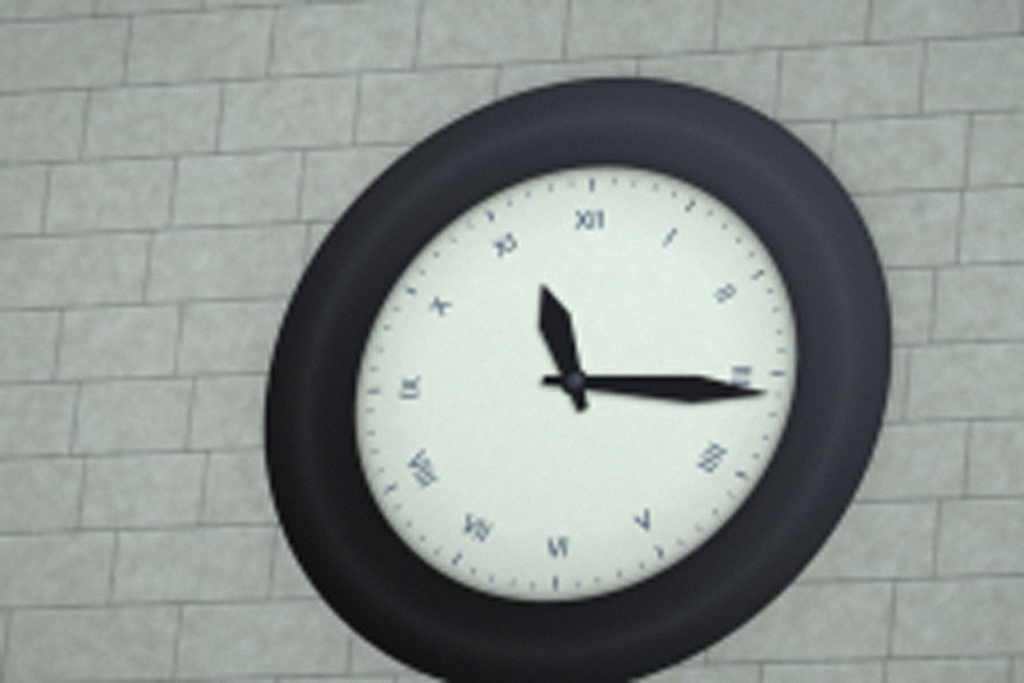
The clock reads 11,16
